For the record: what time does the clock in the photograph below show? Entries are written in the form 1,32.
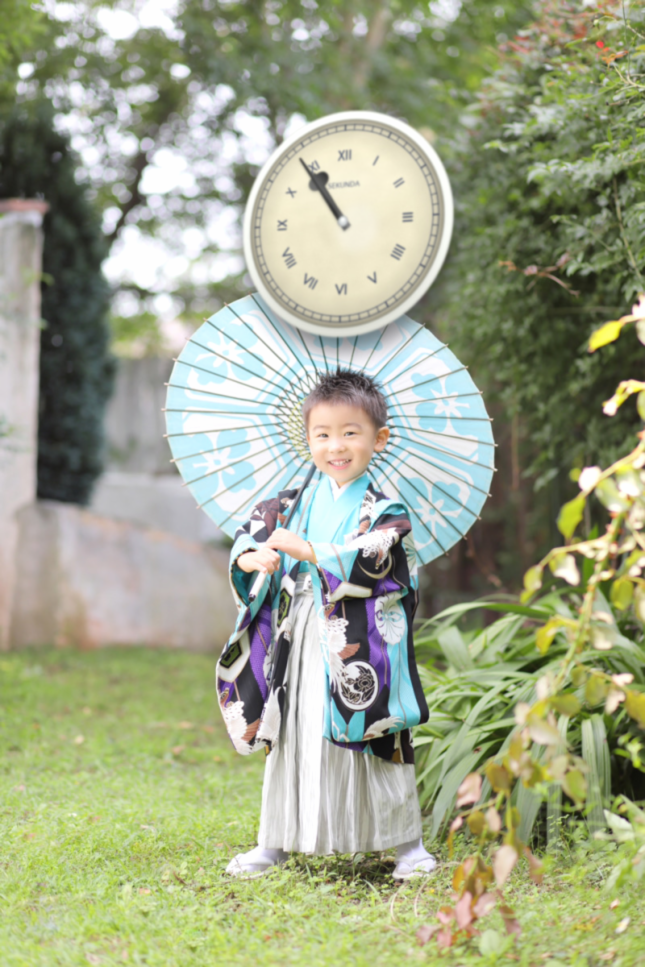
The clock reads 10,54
